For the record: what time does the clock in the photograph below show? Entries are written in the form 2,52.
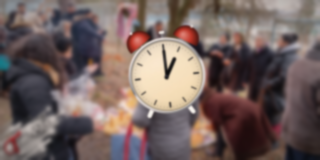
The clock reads 1,00
